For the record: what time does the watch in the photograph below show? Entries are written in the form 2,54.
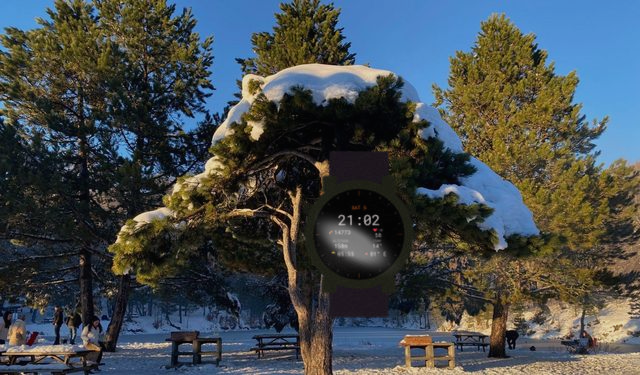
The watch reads 21,02
